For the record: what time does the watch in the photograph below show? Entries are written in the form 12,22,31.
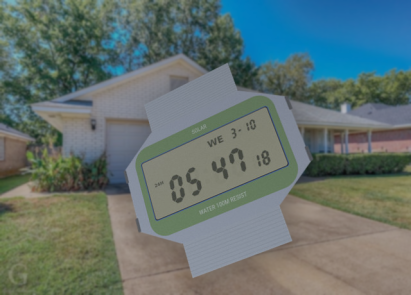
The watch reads 5,47,18
